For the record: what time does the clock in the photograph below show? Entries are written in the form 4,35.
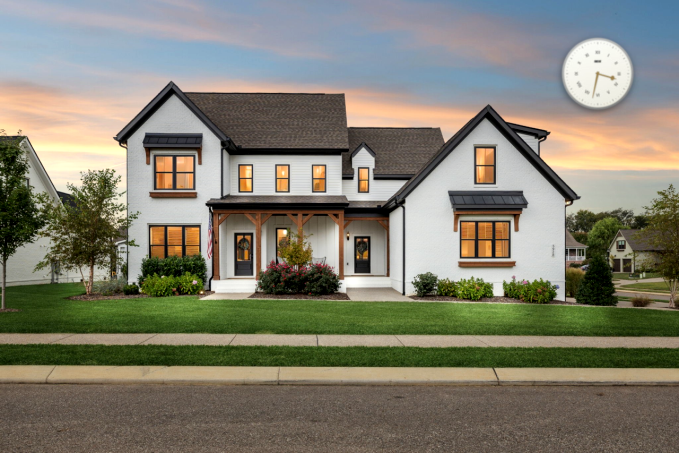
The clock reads 3,32
